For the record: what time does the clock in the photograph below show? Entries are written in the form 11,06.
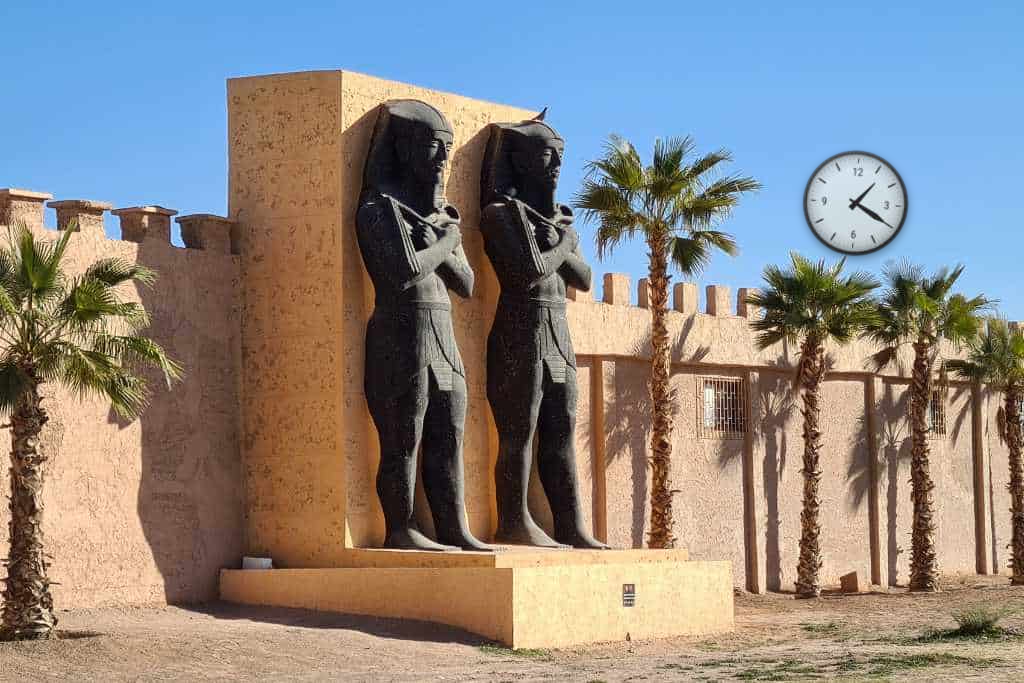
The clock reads 1,20
